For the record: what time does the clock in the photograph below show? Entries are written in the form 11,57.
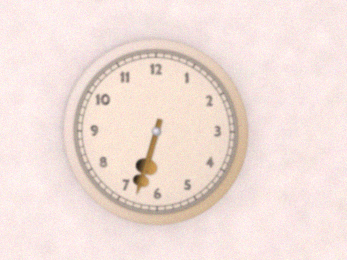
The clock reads 6,33
